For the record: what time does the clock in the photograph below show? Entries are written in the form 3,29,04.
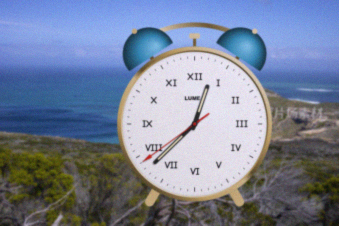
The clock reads 12,37,39
